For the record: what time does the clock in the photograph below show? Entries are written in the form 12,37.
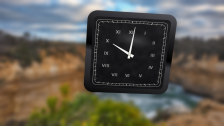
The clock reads 10,01
